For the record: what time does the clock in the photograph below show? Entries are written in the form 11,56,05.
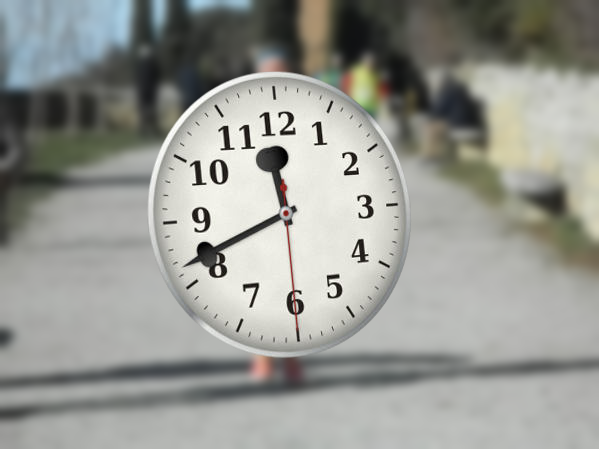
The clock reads 11,41,30
